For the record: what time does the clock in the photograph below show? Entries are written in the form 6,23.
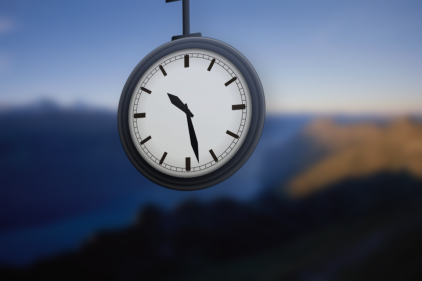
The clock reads 10,28
